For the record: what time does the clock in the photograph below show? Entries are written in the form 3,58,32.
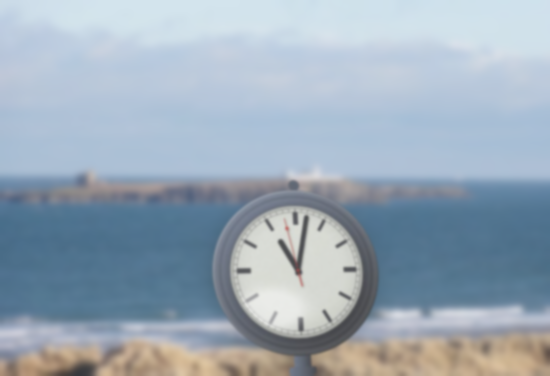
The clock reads 11,01,58
